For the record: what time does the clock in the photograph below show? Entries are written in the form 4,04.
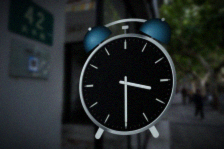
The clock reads 3,30
